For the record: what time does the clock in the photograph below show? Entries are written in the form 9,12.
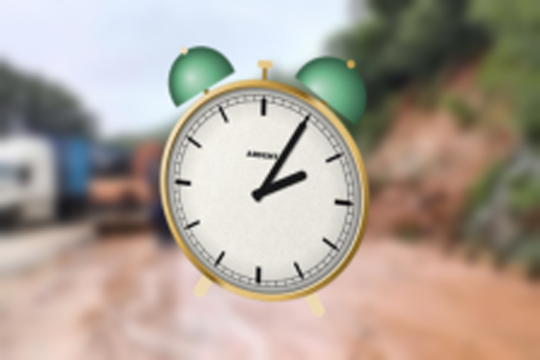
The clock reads 2,05
